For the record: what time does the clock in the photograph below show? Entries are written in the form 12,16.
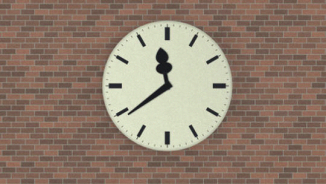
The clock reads 11,39
